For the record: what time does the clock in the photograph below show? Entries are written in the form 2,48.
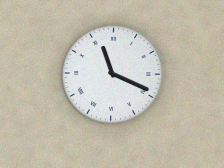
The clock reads 11,19
